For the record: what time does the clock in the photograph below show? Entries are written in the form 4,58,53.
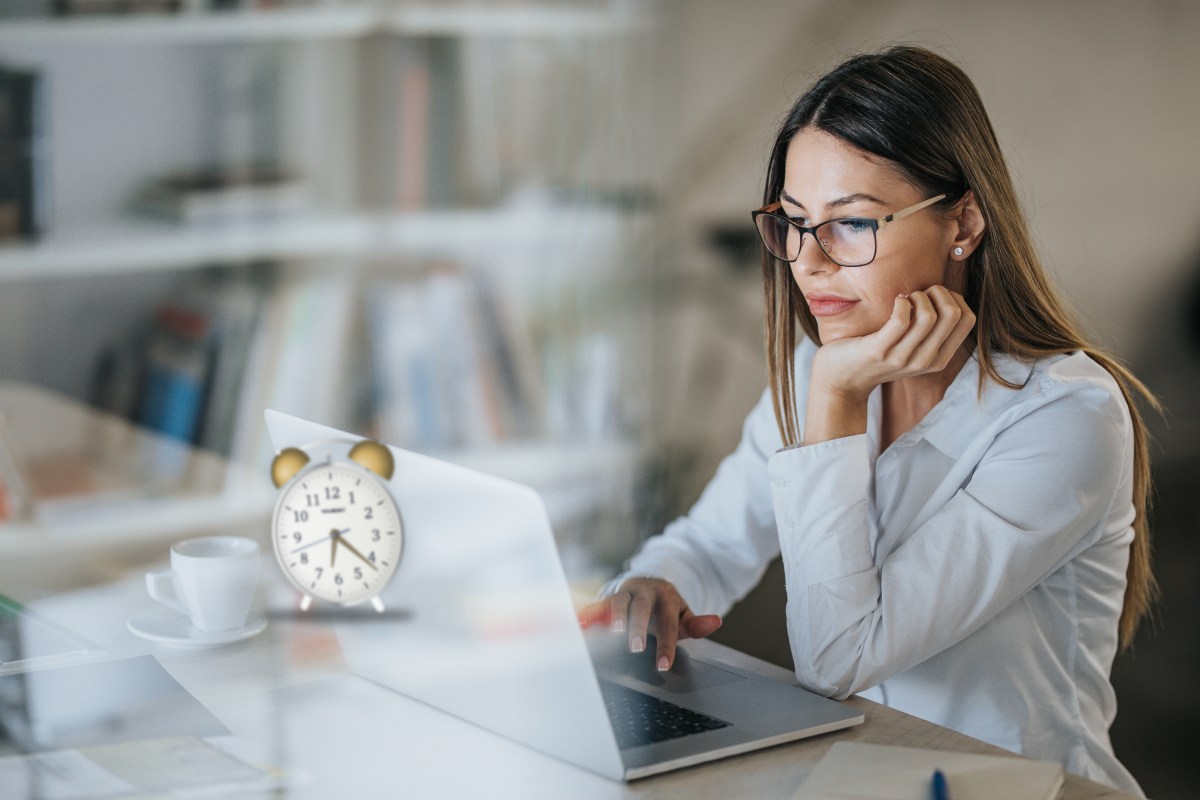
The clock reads 6,21,42
